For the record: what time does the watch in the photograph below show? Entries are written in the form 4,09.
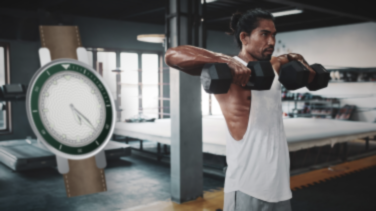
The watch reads 5,23
